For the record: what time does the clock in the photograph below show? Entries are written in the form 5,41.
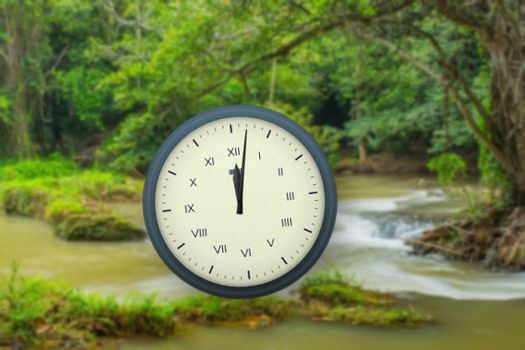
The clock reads 12,02
